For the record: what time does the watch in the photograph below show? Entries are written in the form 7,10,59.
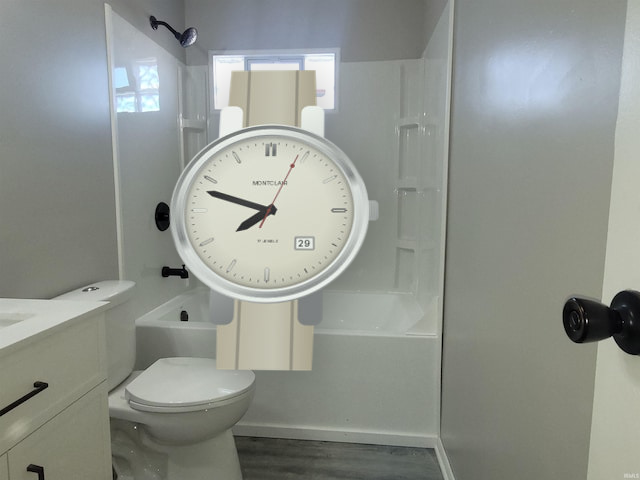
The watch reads 7,48,04
